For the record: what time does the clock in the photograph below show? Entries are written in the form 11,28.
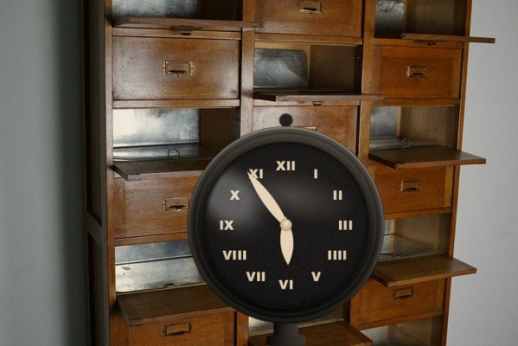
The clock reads 5,54
